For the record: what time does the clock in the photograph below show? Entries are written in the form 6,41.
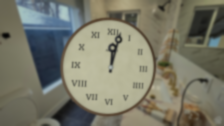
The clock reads 12,02
